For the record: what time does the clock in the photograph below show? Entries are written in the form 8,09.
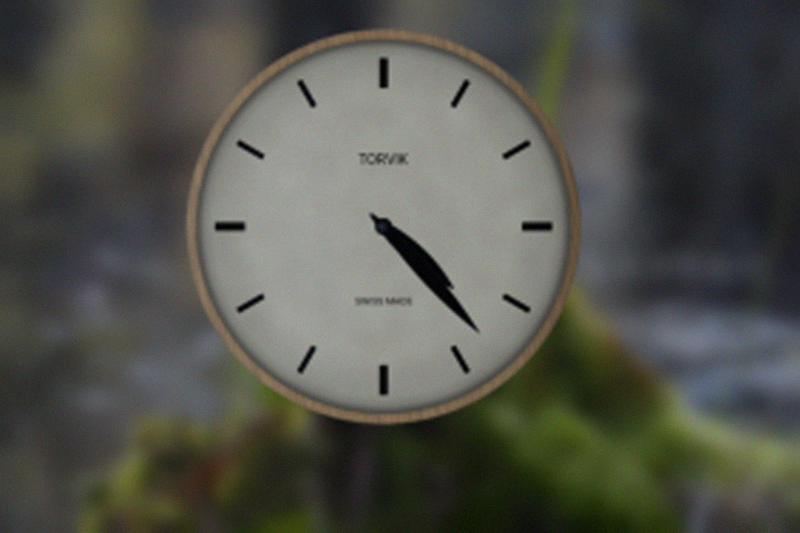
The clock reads 4,23
